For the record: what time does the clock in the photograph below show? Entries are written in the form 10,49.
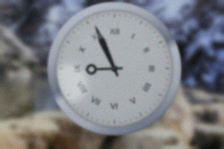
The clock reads 8,56
